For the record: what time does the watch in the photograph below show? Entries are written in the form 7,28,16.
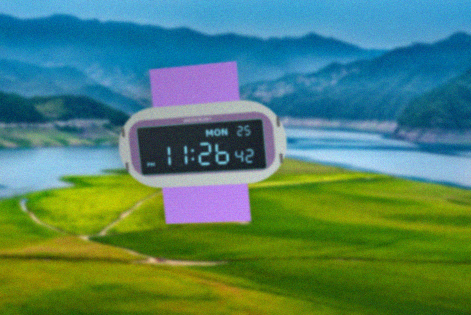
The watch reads 11,26,42
